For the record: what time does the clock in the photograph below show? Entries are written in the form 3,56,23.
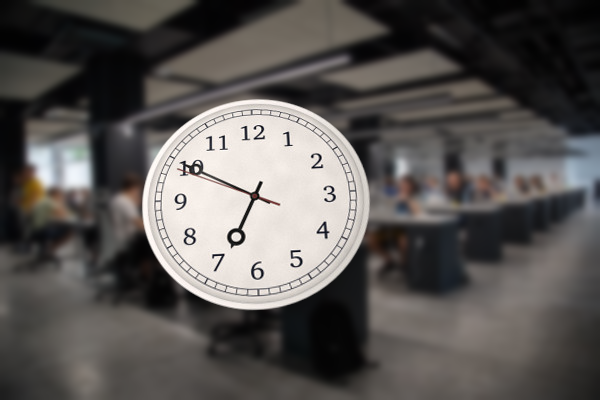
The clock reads 6,49,49
